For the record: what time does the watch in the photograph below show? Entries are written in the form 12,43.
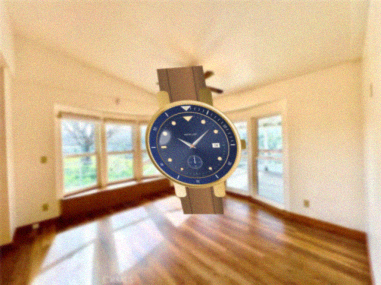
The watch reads 10,08
